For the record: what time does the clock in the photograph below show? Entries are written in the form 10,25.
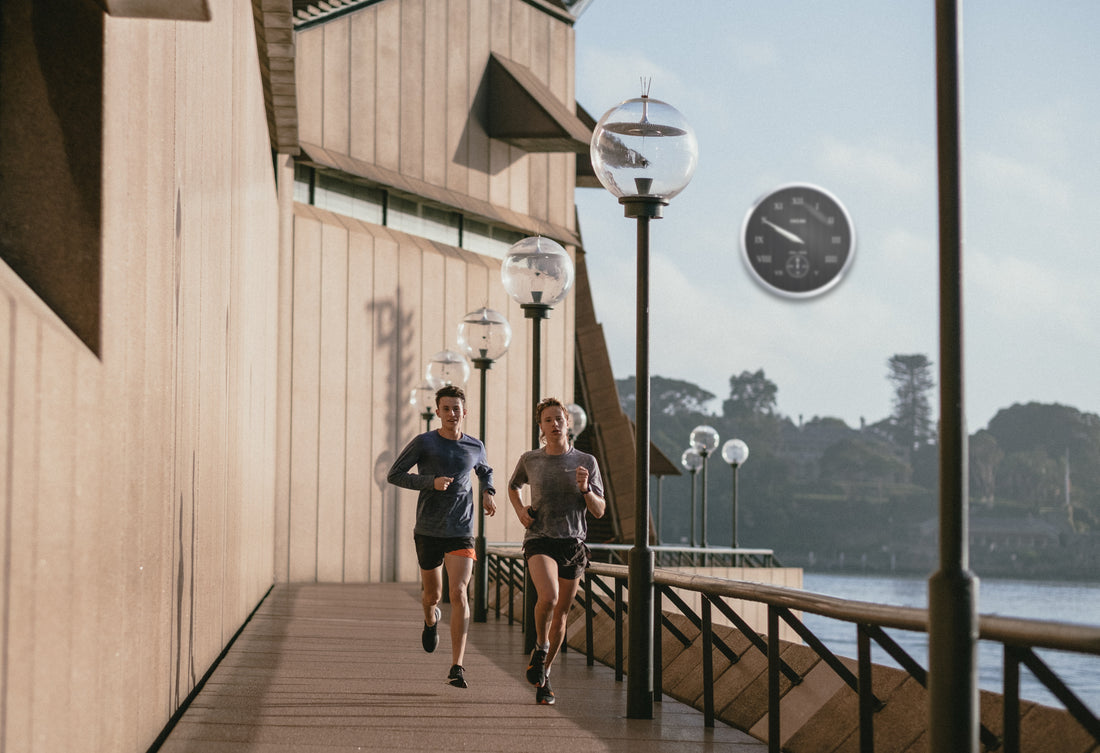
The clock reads 9,50
